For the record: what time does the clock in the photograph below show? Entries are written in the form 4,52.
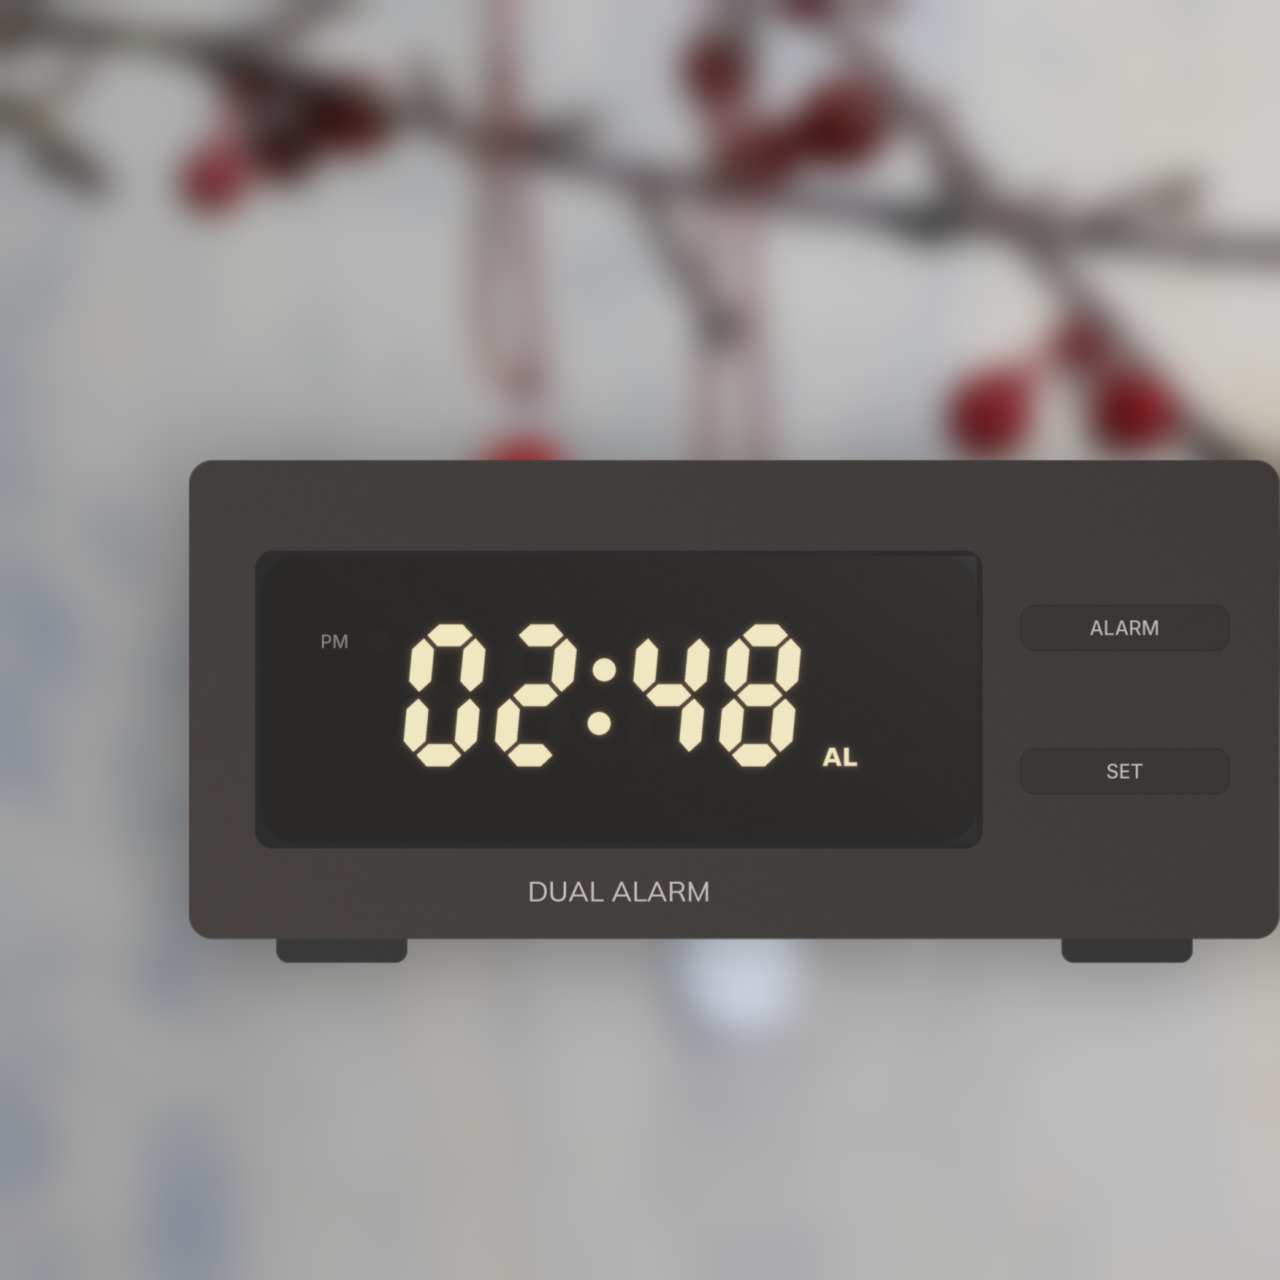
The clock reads 2,48
